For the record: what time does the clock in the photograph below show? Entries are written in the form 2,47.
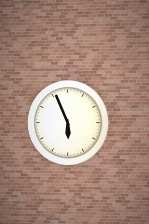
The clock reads 5,56
